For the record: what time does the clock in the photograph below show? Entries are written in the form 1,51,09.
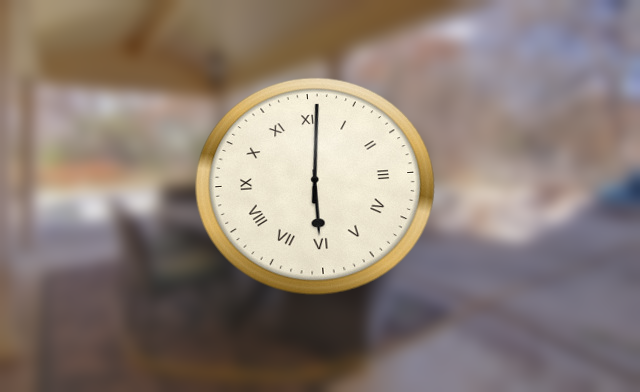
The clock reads 6,01,01
